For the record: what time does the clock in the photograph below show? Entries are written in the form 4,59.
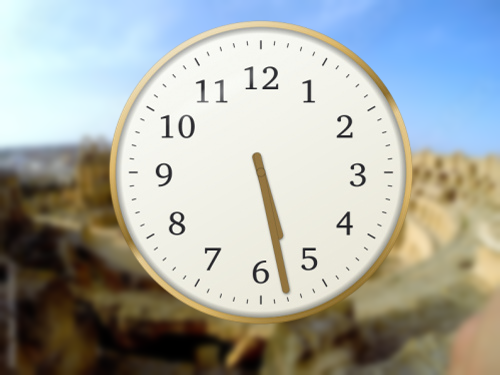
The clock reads 5,28
